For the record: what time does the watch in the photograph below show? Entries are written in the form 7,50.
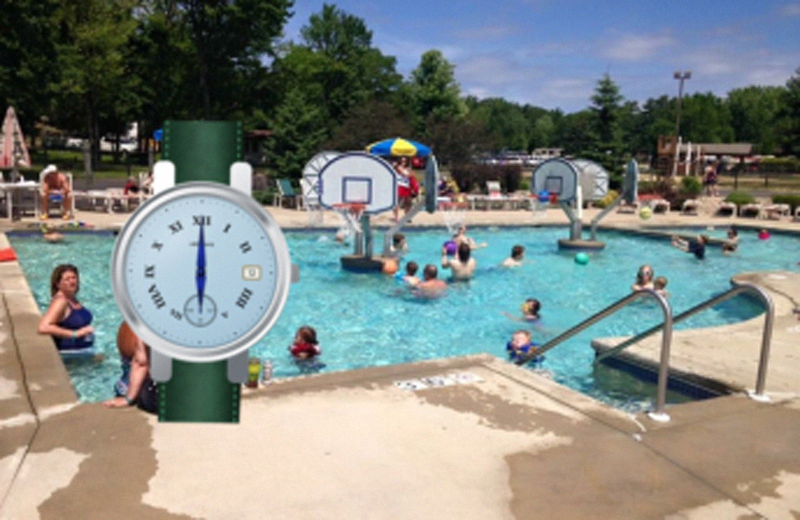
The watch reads 6,00
